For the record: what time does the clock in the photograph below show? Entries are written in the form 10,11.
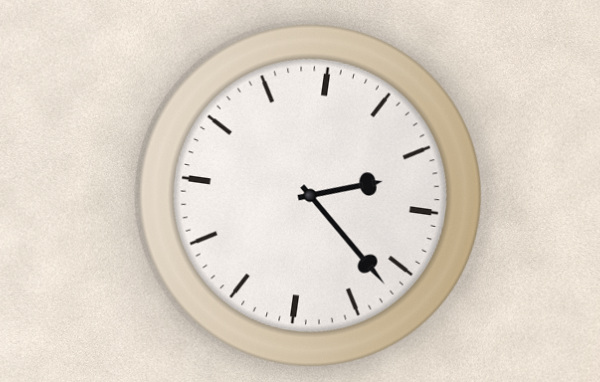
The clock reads 2,22
